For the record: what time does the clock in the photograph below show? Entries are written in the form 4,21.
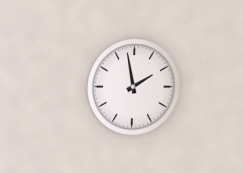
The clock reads 1,58
